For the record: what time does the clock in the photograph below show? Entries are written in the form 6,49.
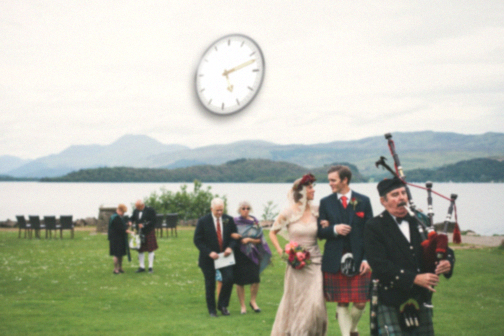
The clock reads 5,12
